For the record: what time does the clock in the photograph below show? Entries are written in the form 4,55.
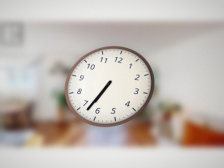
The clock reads 6,33
